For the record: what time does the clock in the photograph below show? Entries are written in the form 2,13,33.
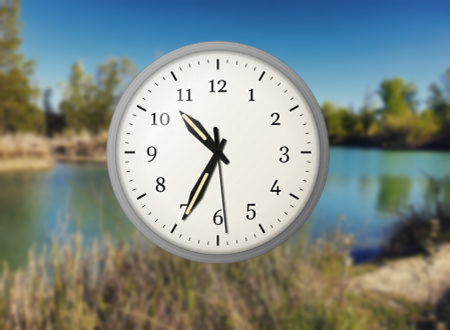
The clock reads 10,34,29
